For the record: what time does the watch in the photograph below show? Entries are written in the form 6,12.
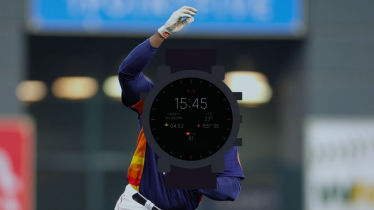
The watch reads 15,45
